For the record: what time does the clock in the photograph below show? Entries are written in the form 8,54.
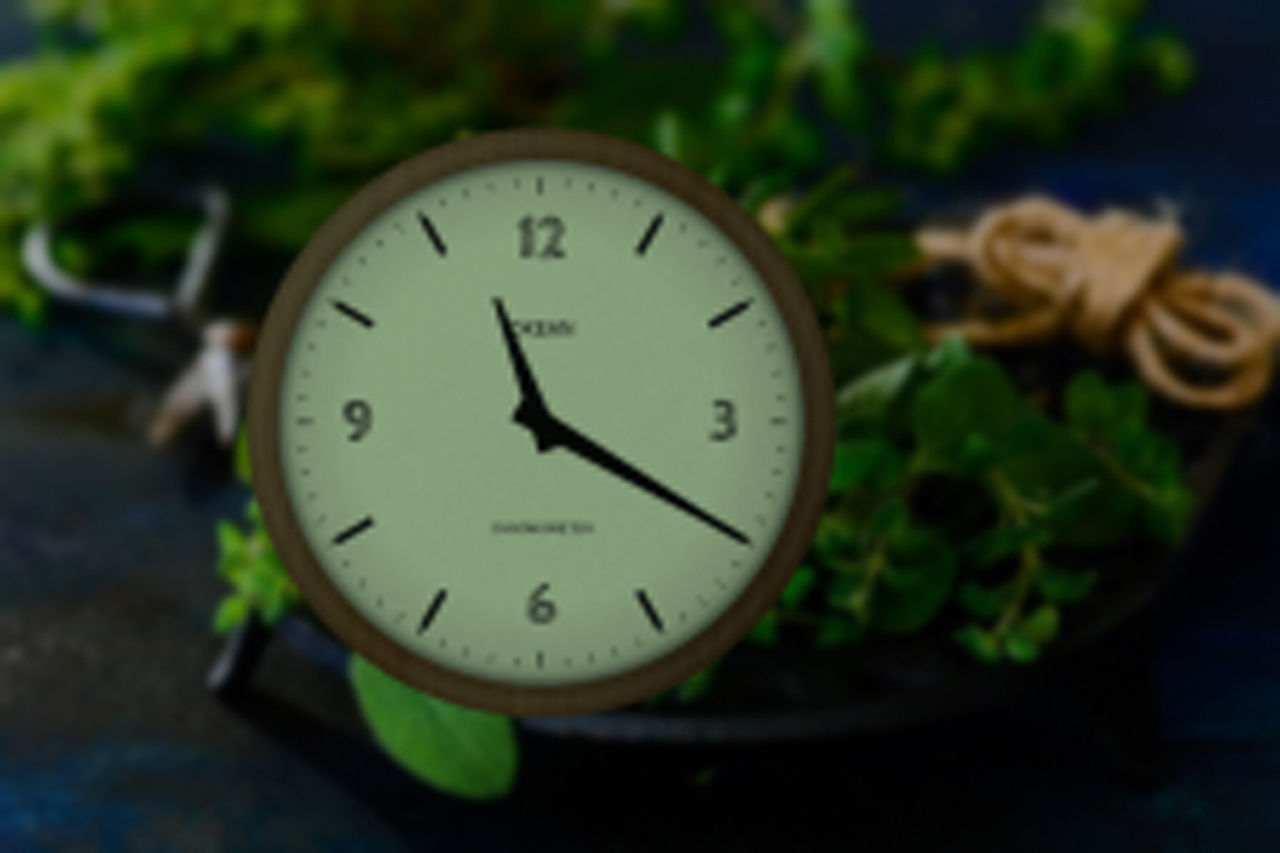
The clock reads 11,20
